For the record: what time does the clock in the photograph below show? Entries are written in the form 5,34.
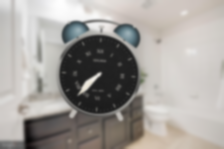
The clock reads 7,37
